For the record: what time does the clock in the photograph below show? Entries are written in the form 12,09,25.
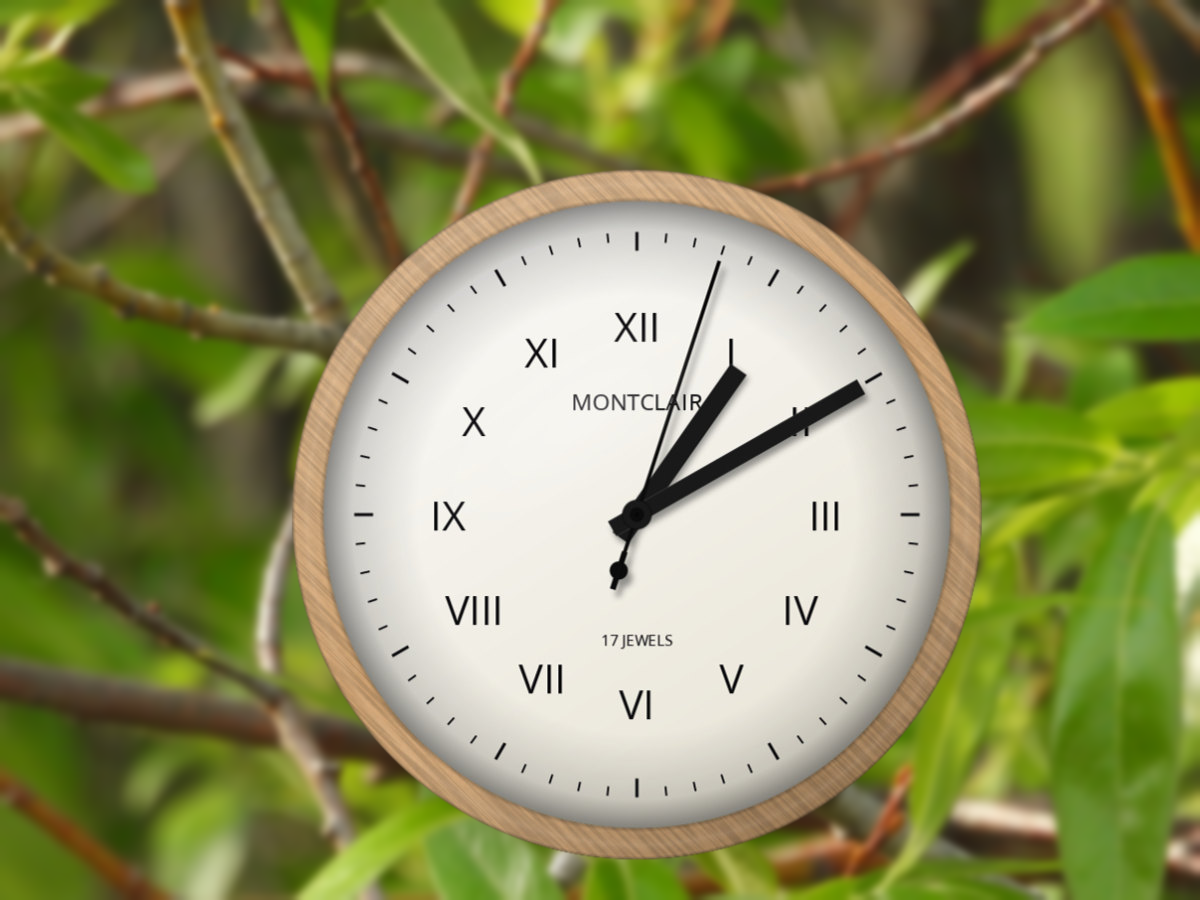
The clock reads 1,10,03
